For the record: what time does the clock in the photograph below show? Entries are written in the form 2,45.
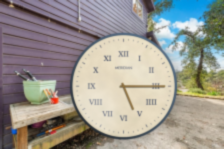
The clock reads 5,15
